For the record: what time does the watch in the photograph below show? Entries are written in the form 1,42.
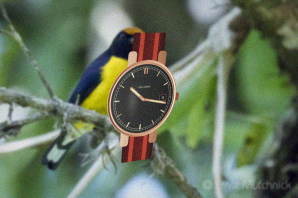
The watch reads 10,17
